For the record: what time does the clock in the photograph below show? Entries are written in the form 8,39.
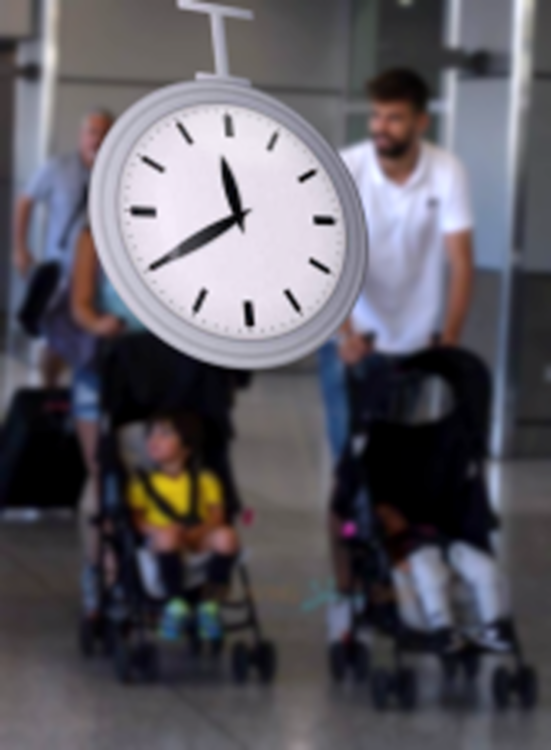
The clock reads 11,40
